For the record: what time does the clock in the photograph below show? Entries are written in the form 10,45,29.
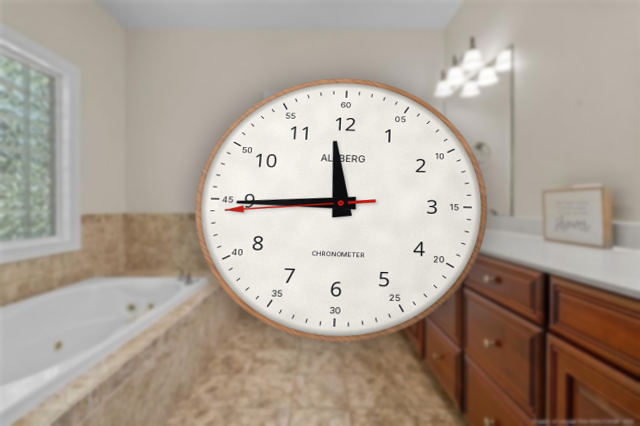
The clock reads 11,44,44
